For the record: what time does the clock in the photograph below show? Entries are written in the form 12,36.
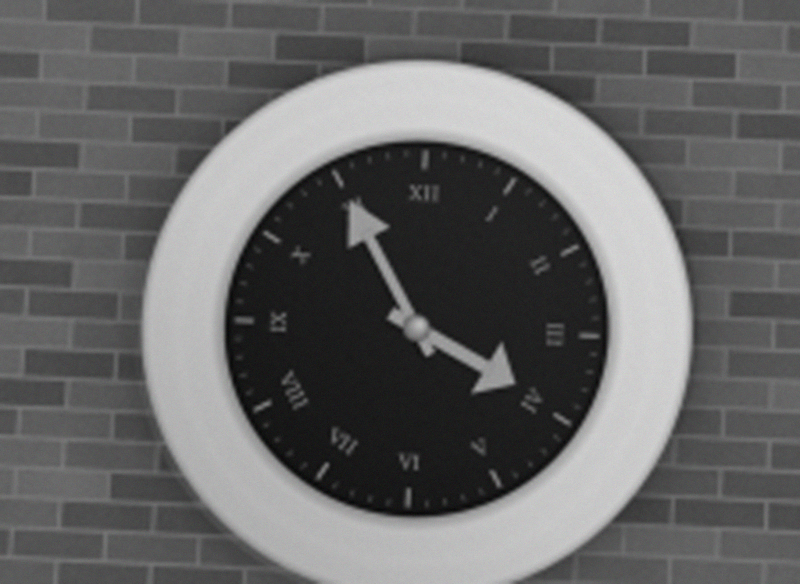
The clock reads 3,55
